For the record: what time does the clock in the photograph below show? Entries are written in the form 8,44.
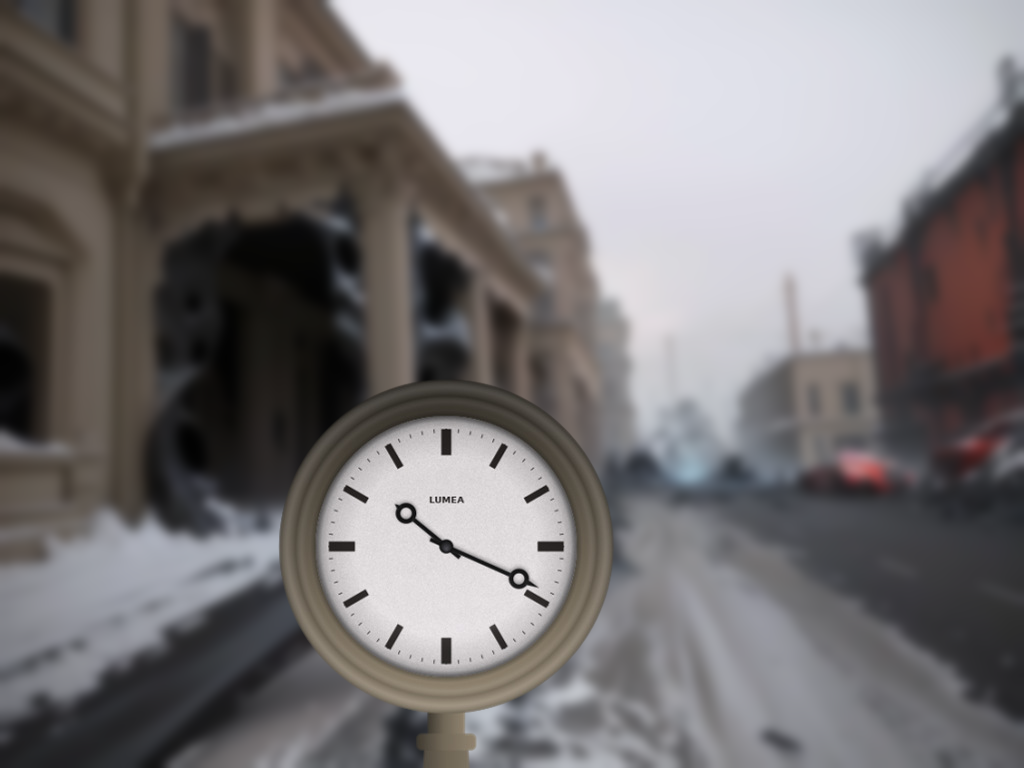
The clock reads 10,19
